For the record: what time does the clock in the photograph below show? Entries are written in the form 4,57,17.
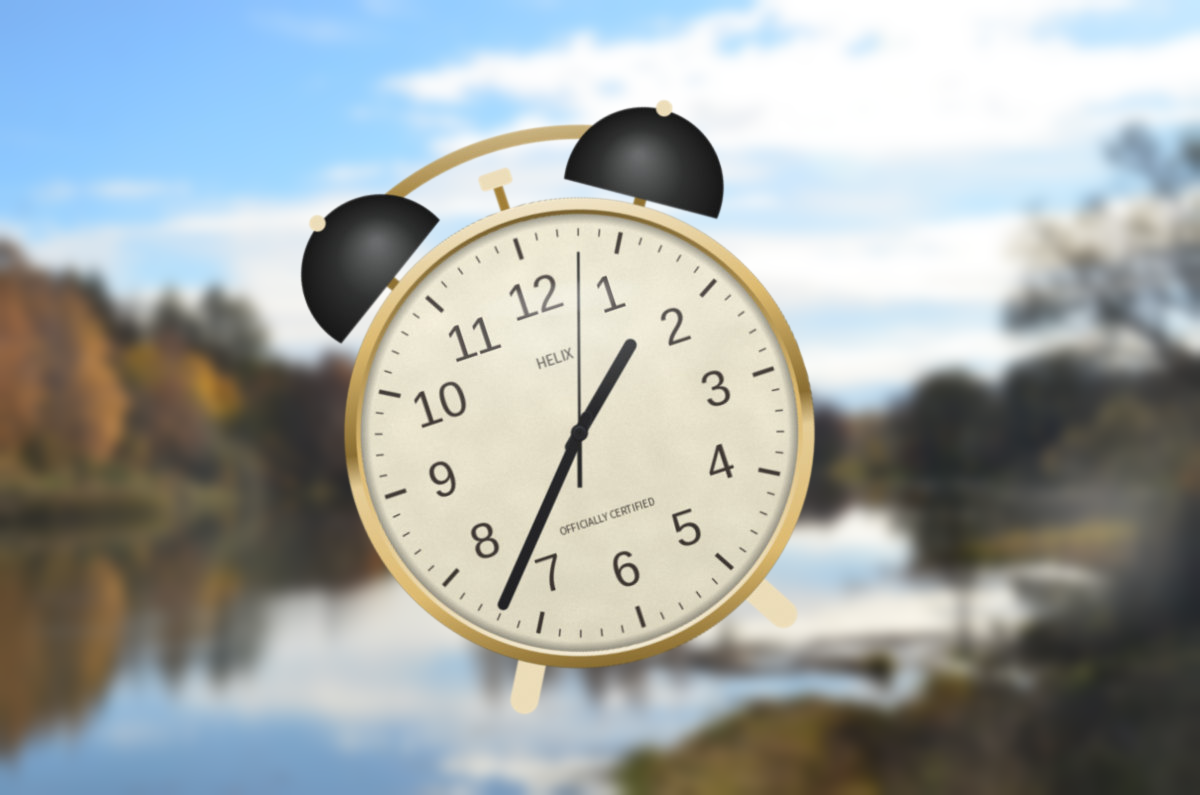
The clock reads 1,37,03
